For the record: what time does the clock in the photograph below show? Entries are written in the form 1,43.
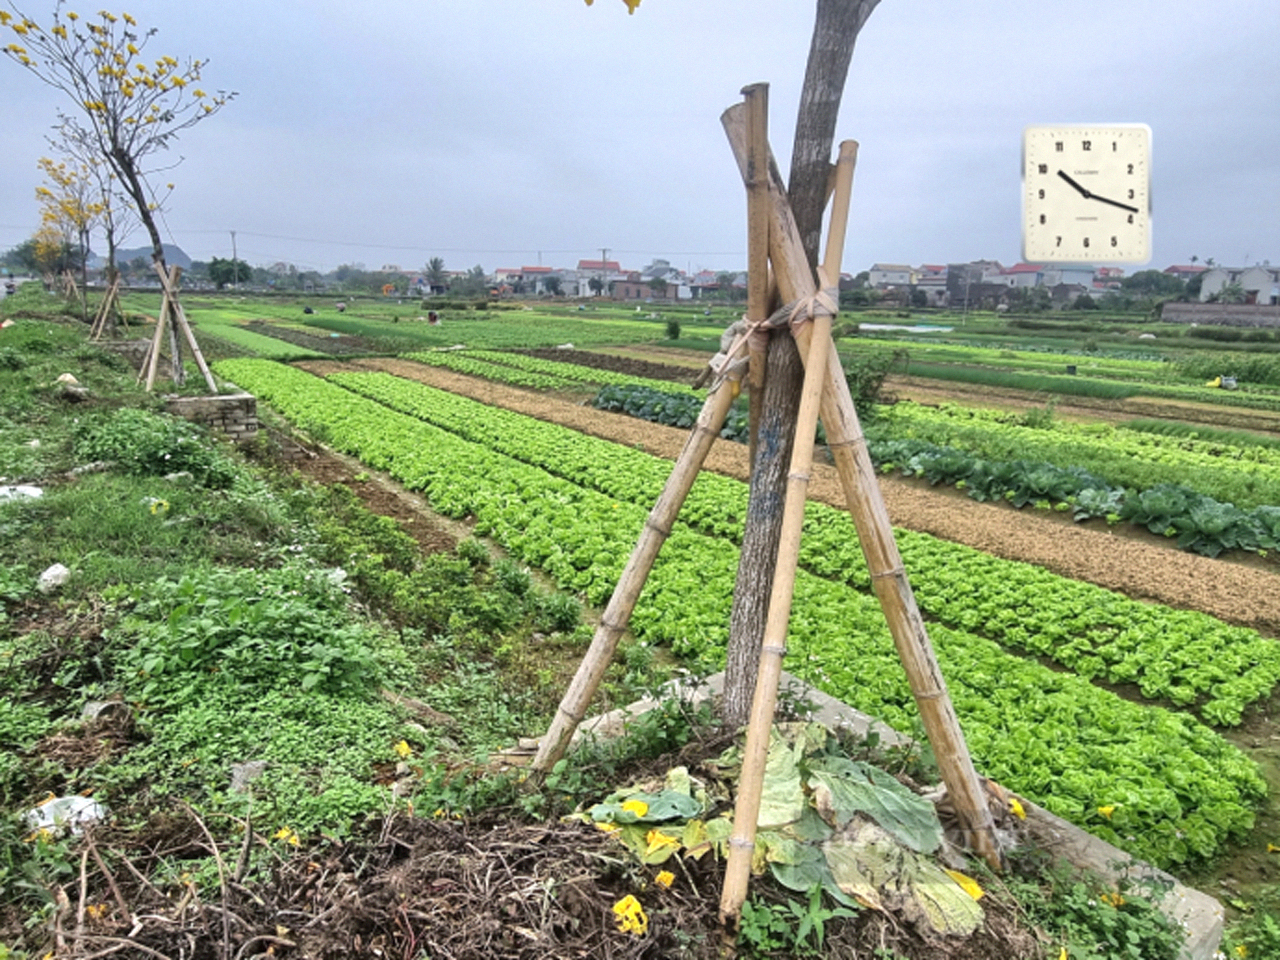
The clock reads 10,18
